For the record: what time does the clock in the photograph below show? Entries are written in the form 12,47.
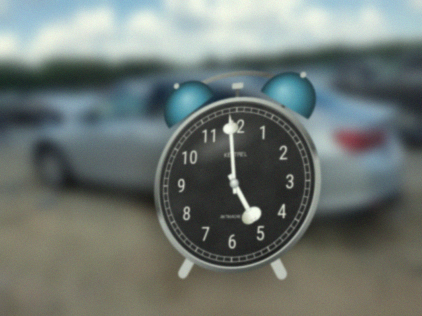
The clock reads 4,59
